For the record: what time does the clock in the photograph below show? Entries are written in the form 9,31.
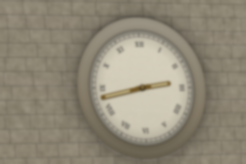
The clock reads 2,43
